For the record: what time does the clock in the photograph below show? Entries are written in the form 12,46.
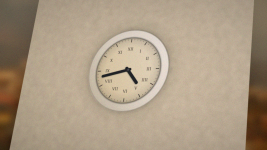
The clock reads 4,43
